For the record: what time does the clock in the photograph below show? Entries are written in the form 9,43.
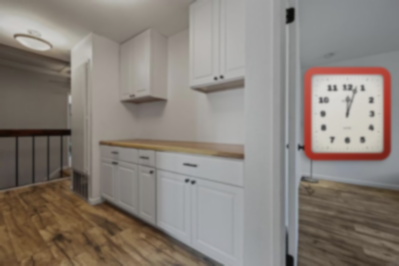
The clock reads 12,03
